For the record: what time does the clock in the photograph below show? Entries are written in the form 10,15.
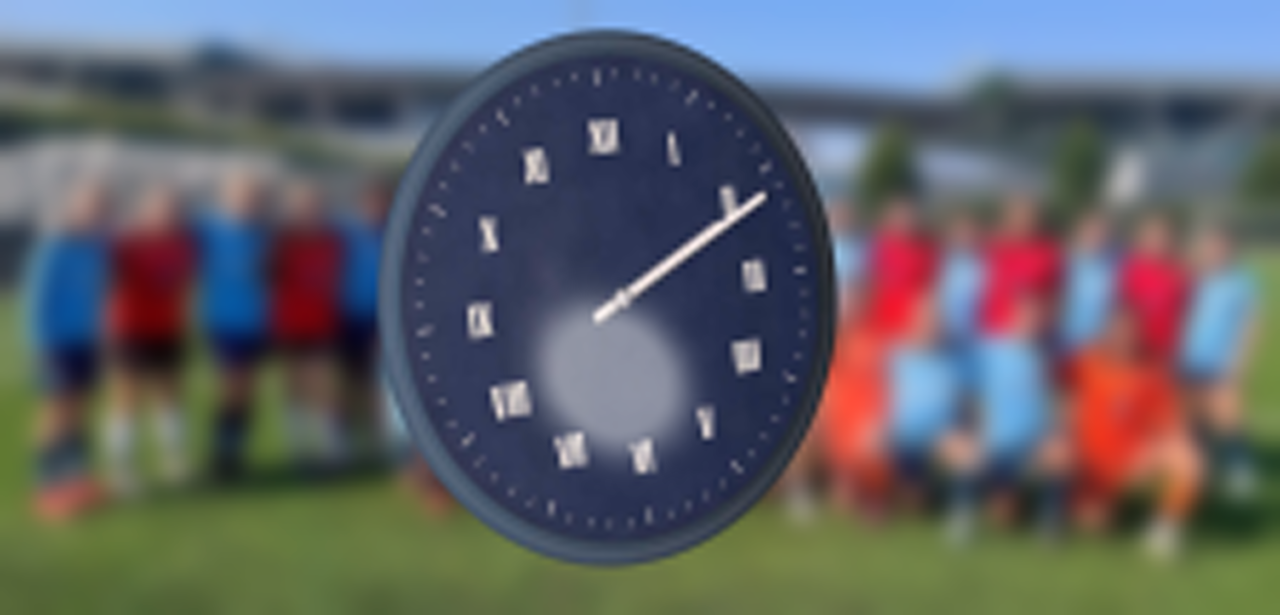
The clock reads 2,11
